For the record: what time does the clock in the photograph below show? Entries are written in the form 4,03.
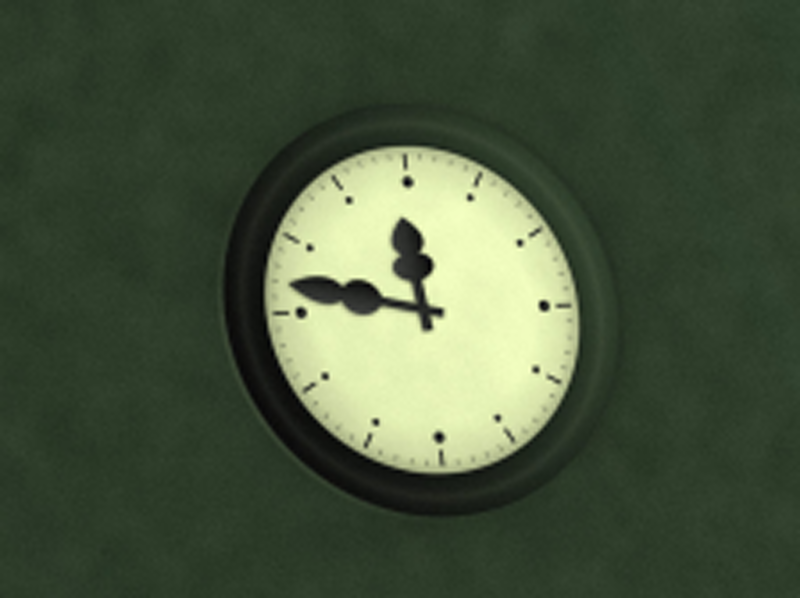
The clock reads 11,47
